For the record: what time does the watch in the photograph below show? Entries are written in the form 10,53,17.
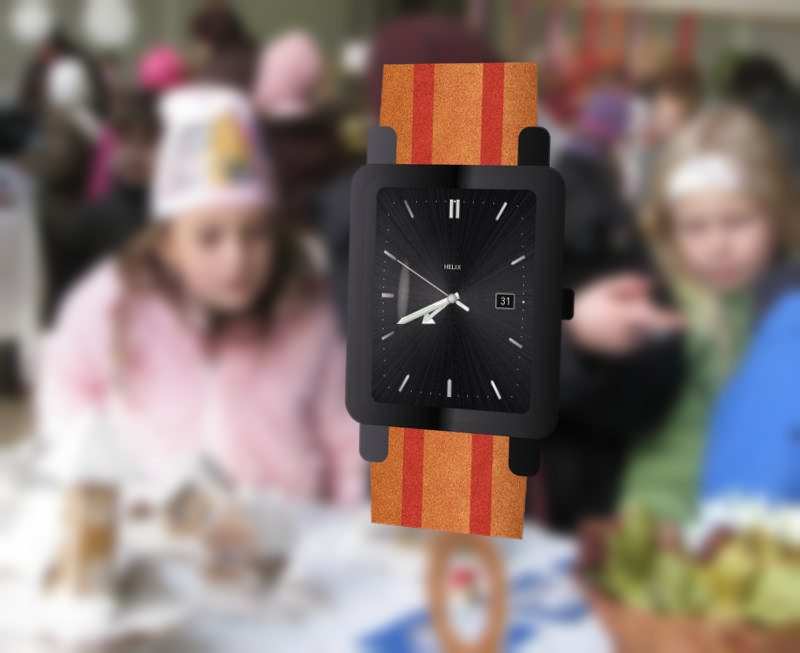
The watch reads 7,40,50
